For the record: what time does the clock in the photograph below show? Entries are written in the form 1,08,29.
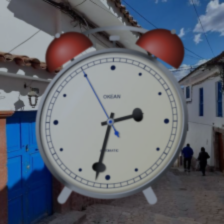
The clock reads 2,31,55
